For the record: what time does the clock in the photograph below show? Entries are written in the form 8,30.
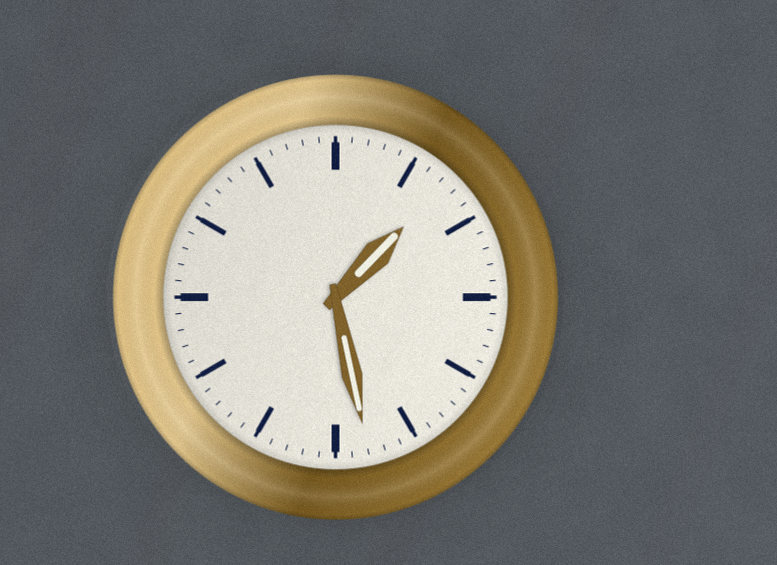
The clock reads 1,28
